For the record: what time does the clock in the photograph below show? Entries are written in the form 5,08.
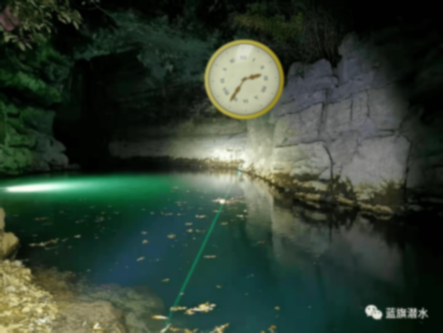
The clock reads 2,36
